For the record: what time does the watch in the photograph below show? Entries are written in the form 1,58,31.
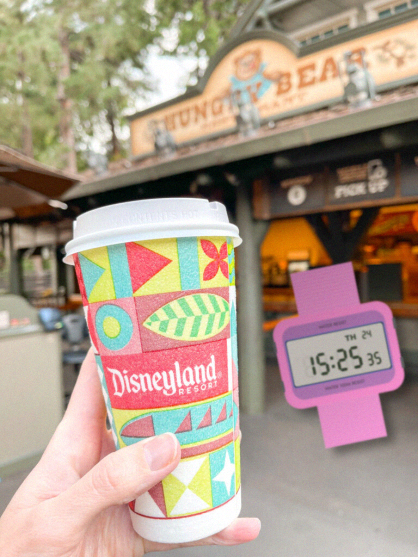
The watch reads 15,25,35
